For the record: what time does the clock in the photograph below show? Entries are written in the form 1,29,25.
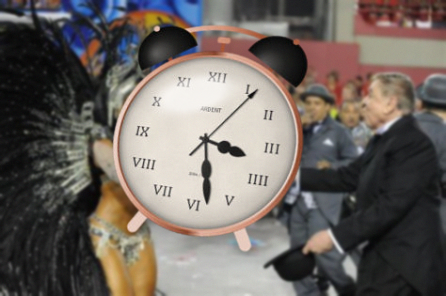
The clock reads 3,28,06
